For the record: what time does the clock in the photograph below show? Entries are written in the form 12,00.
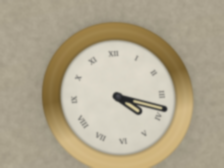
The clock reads 4,18
